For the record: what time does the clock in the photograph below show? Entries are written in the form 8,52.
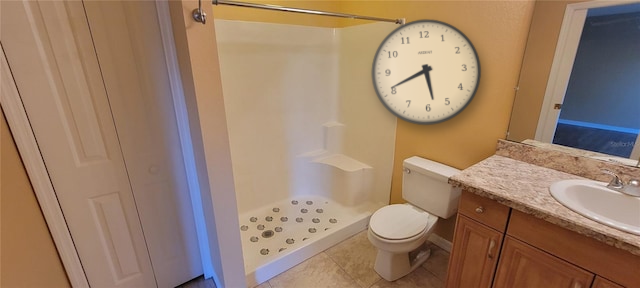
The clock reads 5,41
